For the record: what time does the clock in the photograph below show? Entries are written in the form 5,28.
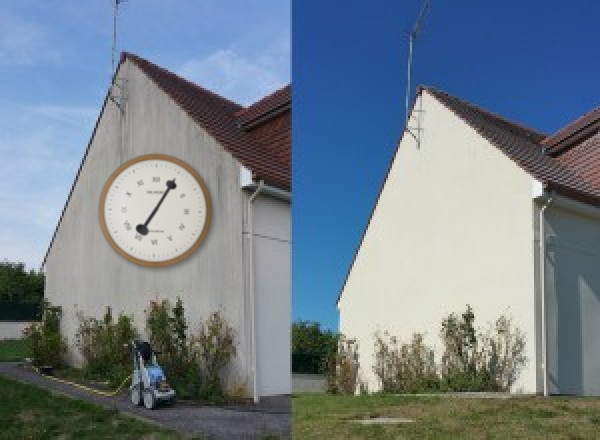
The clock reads 7,05
